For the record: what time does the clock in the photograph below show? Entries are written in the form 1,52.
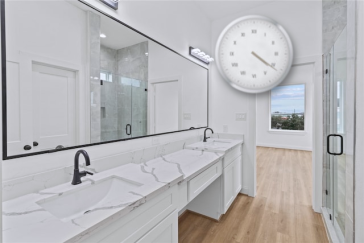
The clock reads 4,21
